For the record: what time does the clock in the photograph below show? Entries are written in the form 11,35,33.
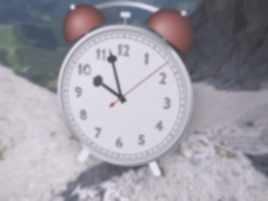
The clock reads 9,57,08
